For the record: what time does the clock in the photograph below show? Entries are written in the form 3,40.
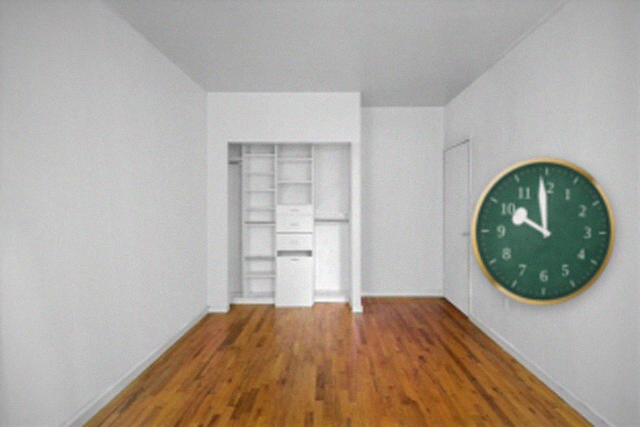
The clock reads 9,59
